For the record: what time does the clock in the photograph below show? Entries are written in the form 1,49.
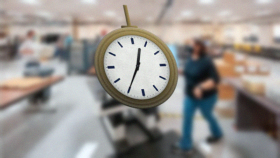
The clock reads 12,35
